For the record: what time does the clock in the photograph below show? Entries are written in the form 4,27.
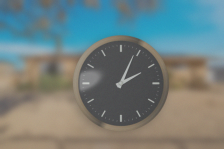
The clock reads 2,04
